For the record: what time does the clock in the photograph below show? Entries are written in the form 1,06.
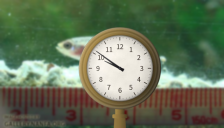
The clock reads 9,51
